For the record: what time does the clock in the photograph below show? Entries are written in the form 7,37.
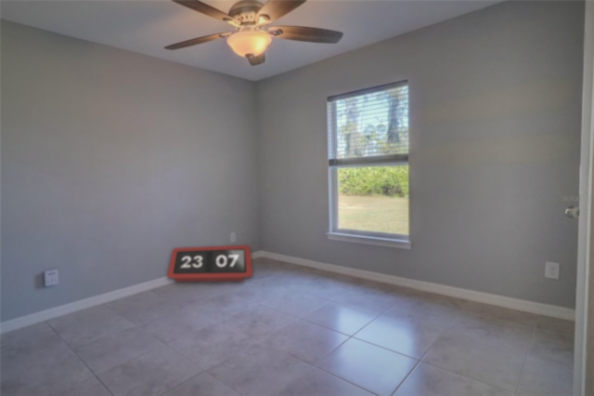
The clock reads 23,07
